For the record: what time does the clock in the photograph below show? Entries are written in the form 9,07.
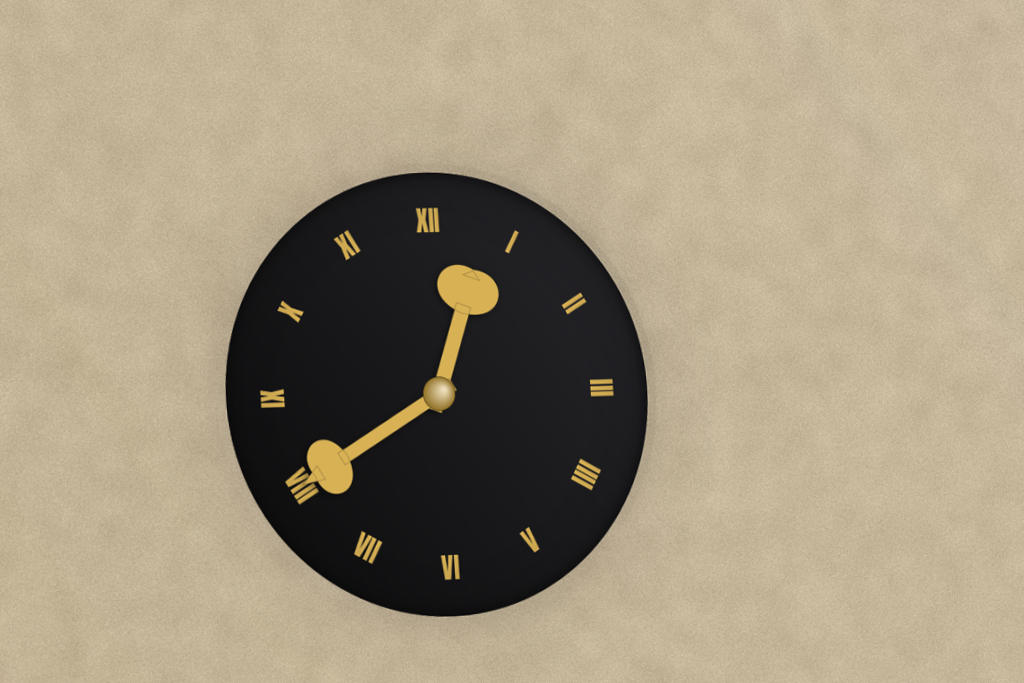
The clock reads 12,40
